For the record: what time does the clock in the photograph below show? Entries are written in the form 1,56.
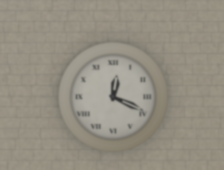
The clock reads 12,19
